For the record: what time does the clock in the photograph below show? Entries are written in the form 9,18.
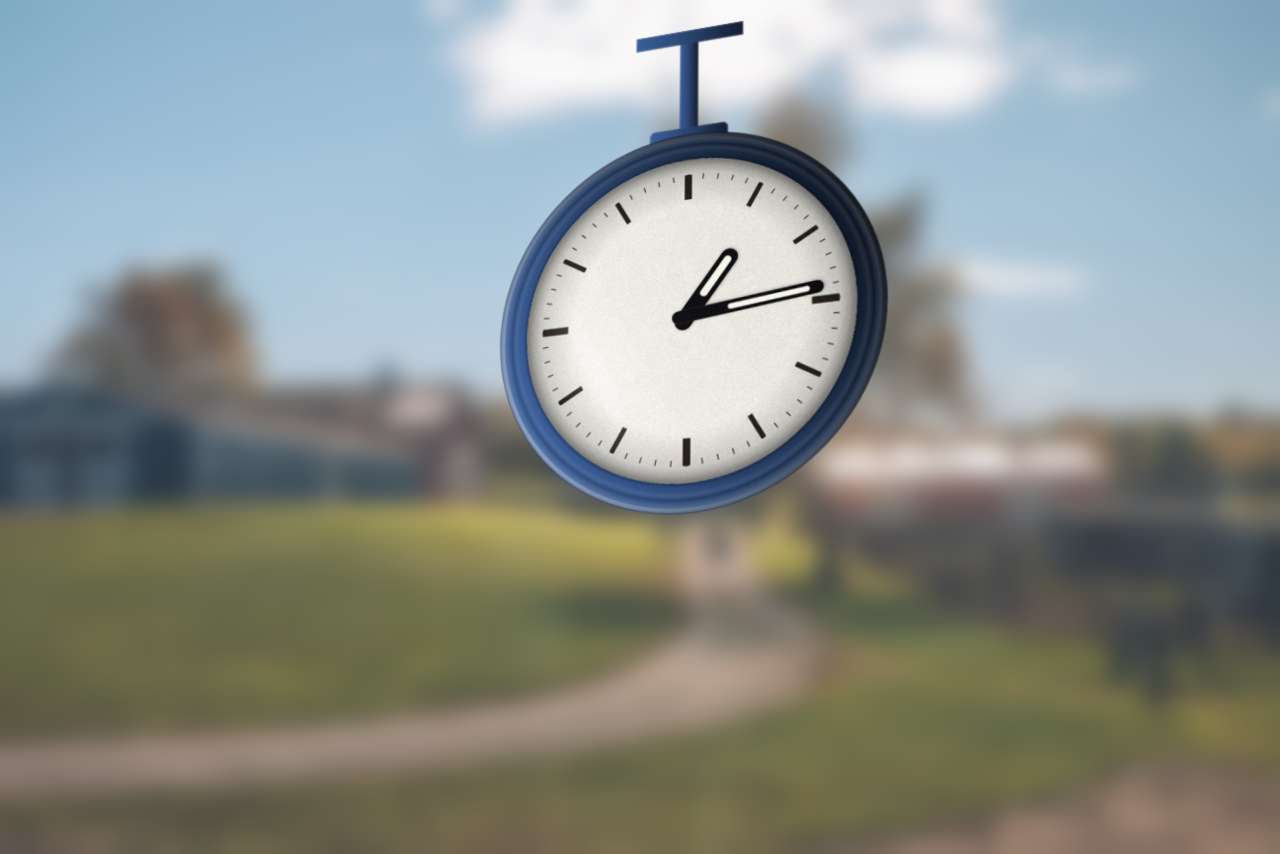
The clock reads 1,14
